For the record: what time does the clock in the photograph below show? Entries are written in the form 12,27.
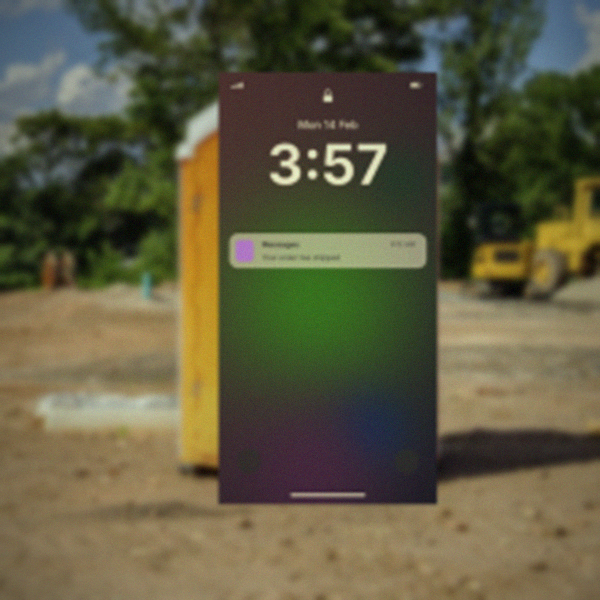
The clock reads 3,57
